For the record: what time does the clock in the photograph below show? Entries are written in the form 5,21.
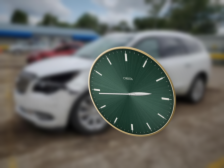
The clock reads 2,44
